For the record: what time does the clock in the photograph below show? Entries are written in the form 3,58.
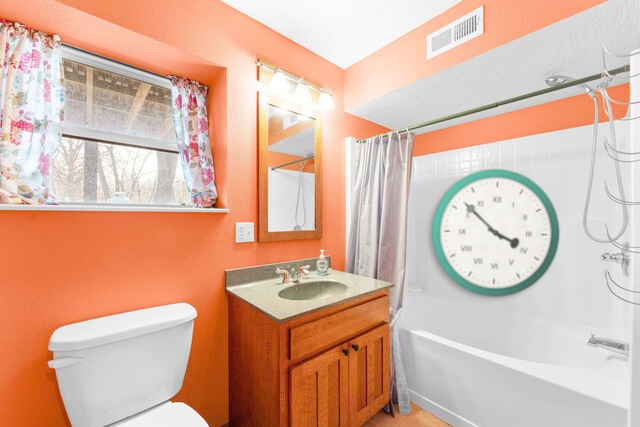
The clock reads 3,52
